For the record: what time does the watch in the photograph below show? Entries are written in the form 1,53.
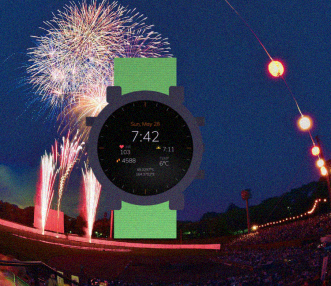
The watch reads 7,42
